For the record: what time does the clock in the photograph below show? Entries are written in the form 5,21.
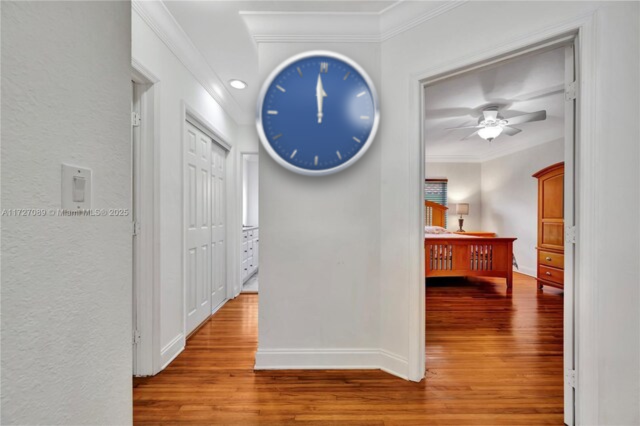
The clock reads 11,59
